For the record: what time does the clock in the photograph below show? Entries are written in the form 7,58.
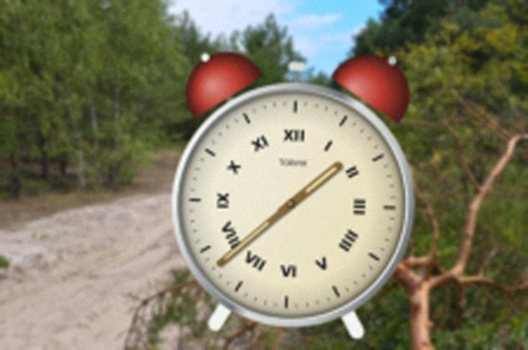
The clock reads 1,38
